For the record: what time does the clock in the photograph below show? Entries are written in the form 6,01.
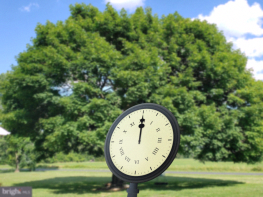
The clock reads 12,00
